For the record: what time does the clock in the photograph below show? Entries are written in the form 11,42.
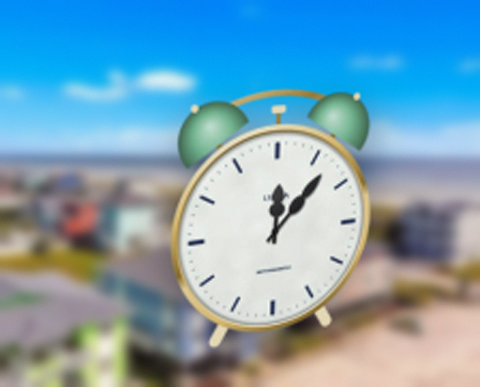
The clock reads 12,07
